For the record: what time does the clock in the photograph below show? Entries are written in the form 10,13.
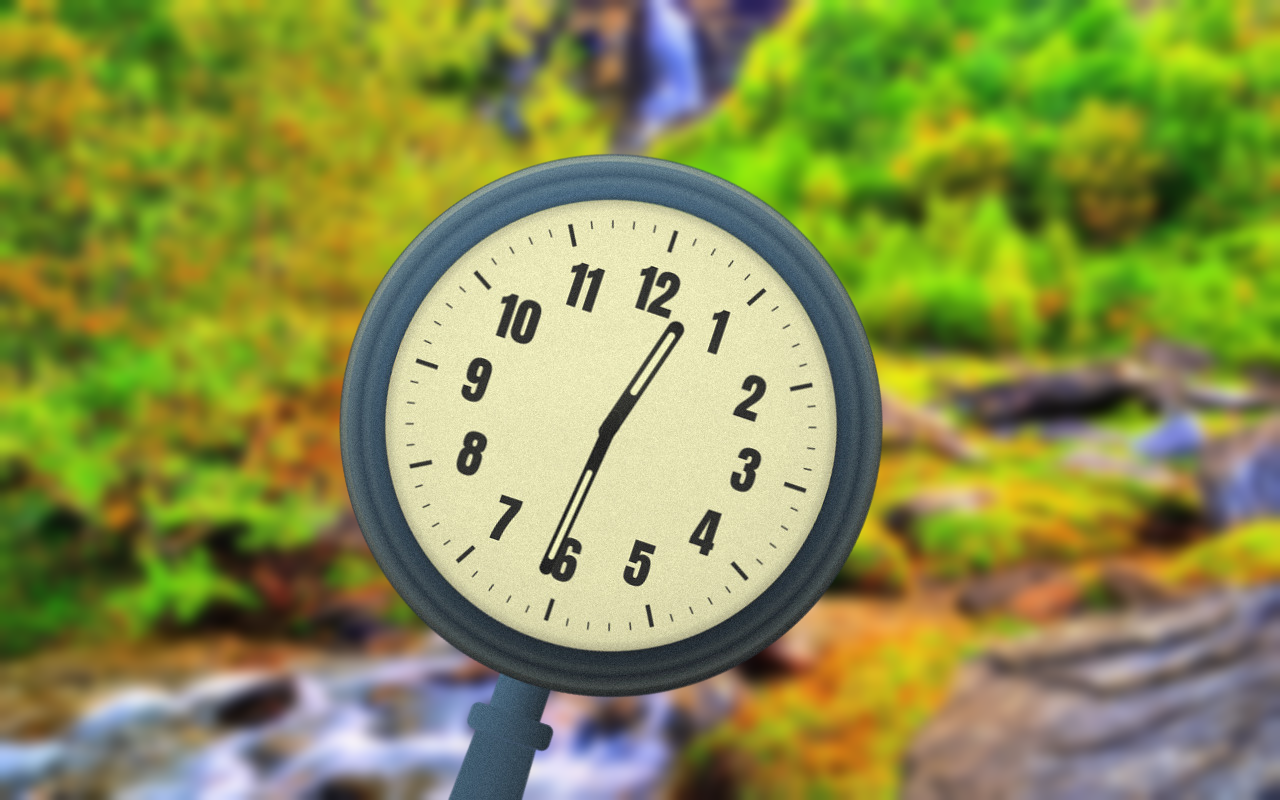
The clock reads 12,31
